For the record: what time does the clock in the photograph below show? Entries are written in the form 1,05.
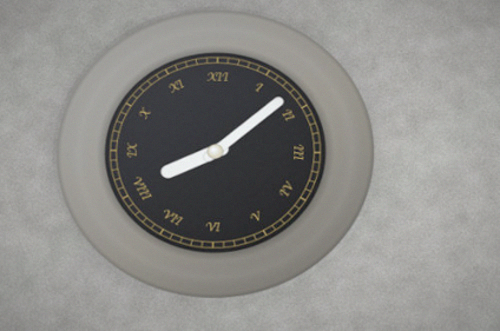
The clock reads 8,08
